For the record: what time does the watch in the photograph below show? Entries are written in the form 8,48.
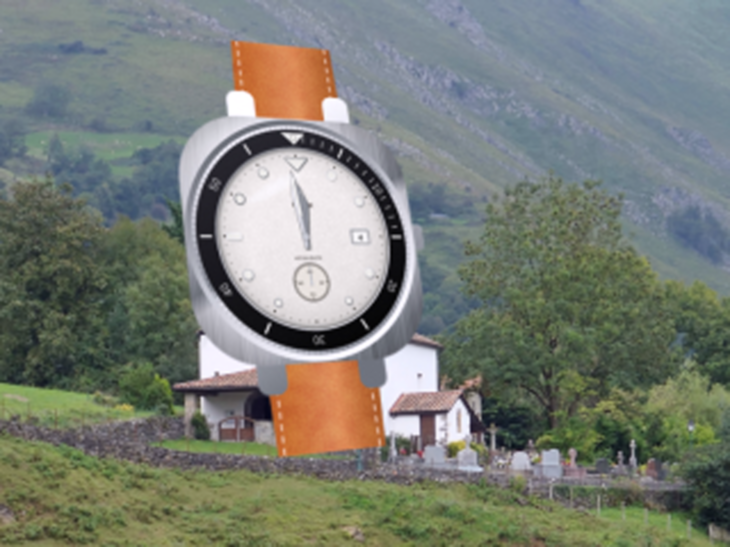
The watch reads 11,59
